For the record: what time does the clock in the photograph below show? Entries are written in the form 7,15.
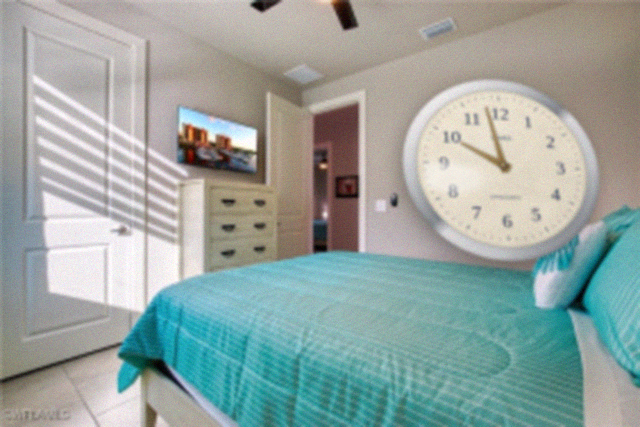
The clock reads 9,58
